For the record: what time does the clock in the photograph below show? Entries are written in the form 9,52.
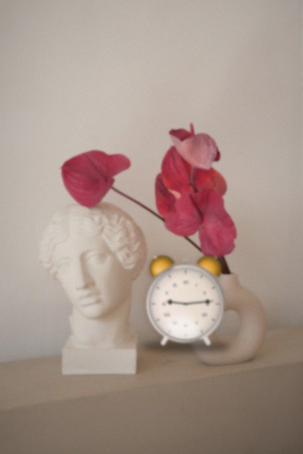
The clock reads 9,14
